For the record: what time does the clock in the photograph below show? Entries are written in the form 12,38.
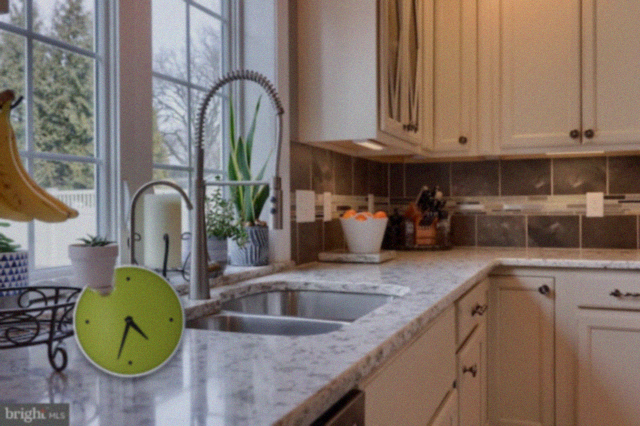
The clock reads 4,33
